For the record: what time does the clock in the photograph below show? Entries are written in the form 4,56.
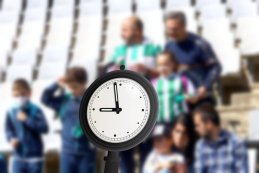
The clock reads 8,58
